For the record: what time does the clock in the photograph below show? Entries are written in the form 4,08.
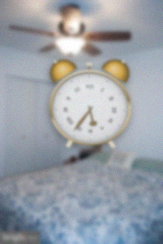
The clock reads 5,36
